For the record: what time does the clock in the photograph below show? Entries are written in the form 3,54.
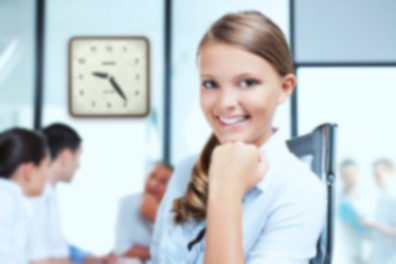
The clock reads 9,24
